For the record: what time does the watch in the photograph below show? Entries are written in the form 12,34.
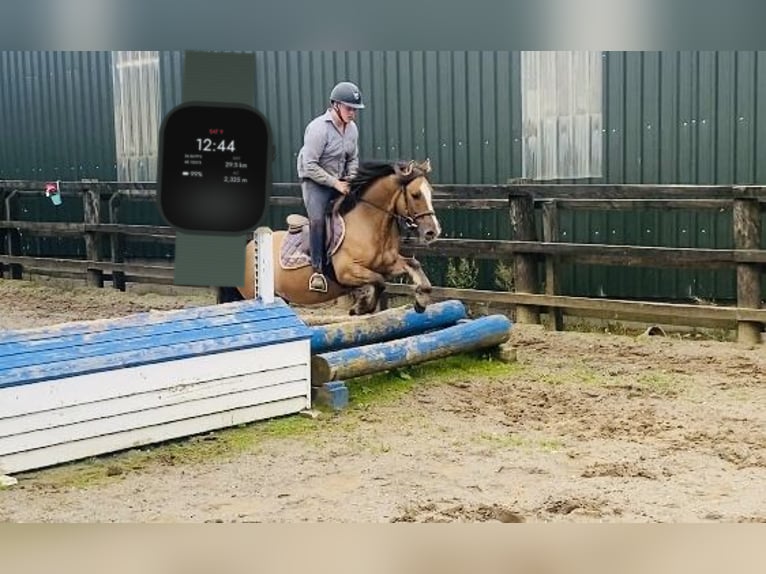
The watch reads 12,44
